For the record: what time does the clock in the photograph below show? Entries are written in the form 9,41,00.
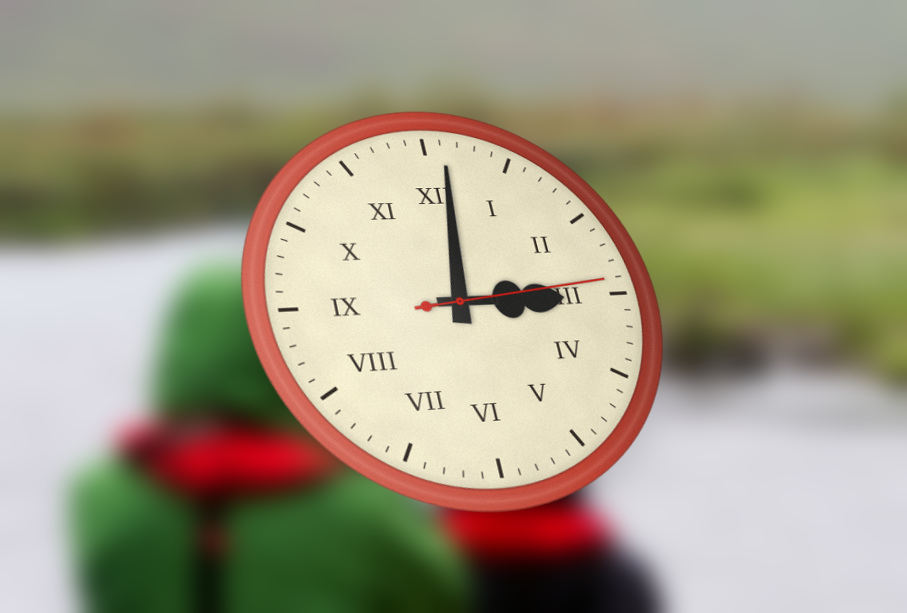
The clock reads 3,01,14
